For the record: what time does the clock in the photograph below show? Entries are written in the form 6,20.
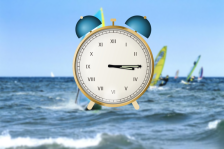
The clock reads 3,15
